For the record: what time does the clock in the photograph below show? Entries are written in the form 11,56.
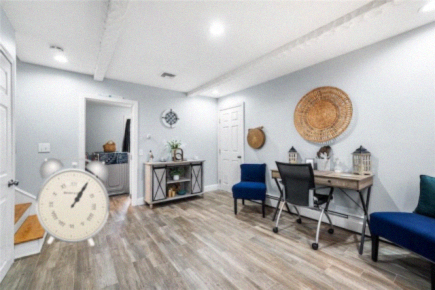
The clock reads 1,05
